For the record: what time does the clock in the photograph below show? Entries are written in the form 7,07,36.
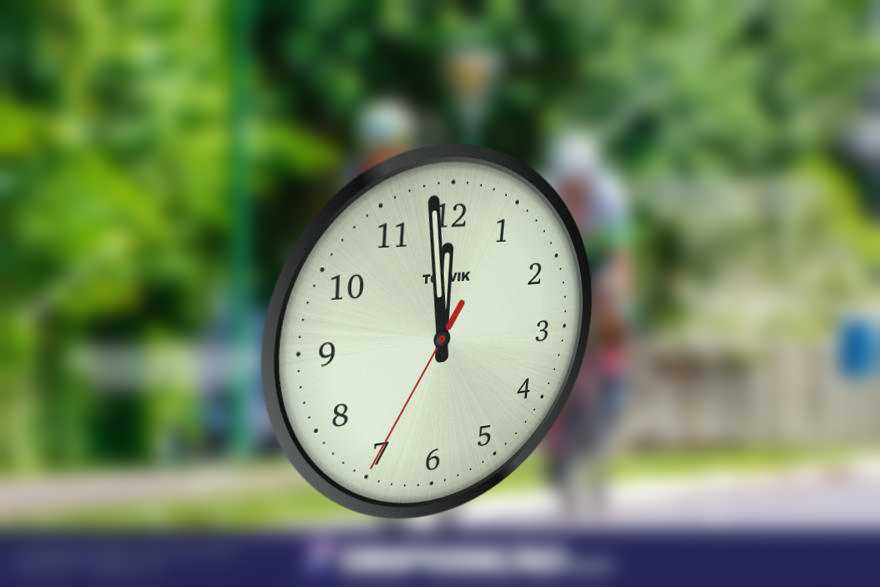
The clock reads 11,58,35
